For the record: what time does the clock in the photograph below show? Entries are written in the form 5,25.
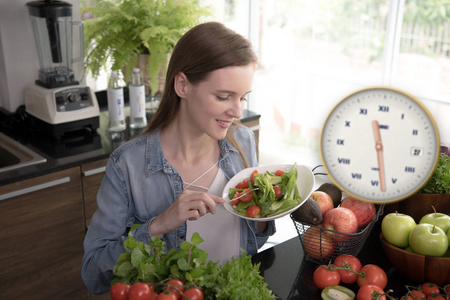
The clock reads 11,28
